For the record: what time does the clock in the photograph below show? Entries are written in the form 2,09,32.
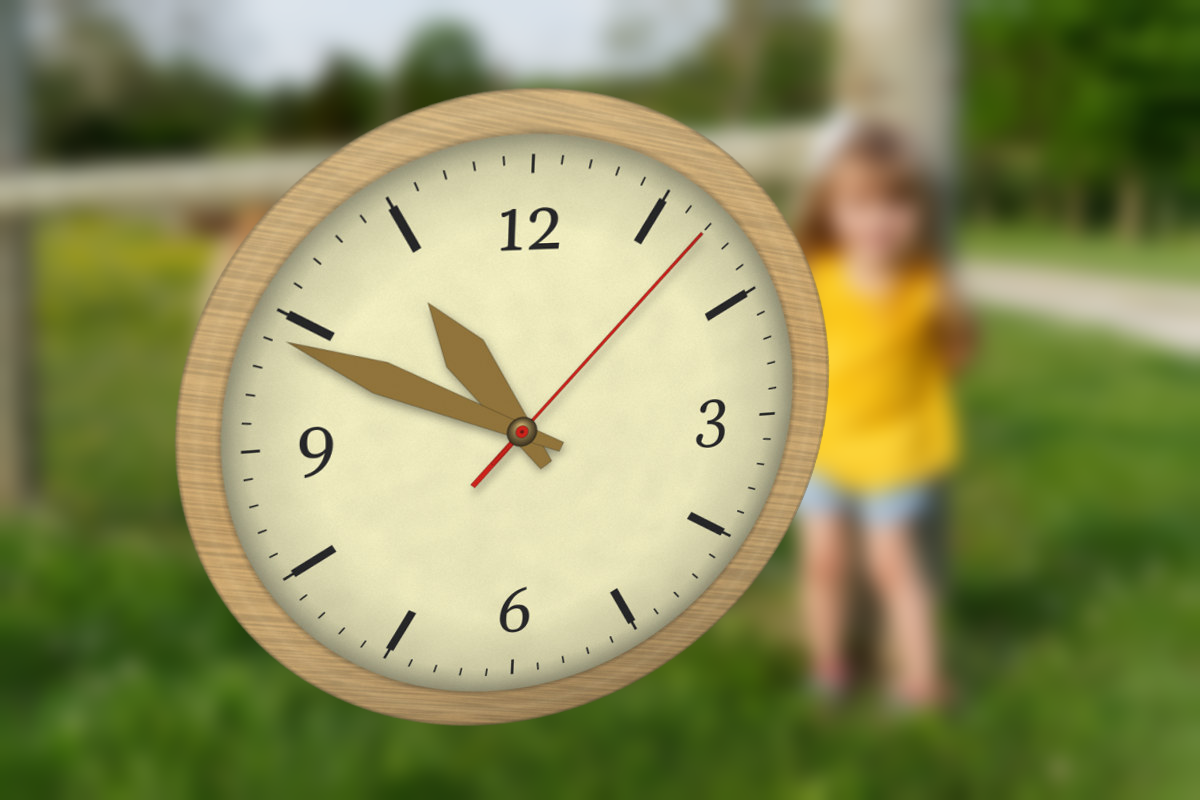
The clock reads 10,49,07
